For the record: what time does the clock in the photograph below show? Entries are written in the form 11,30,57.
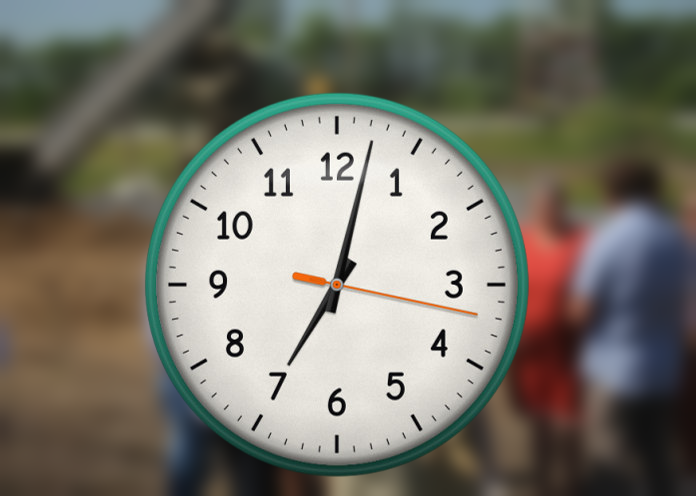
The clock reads 7,02,17
